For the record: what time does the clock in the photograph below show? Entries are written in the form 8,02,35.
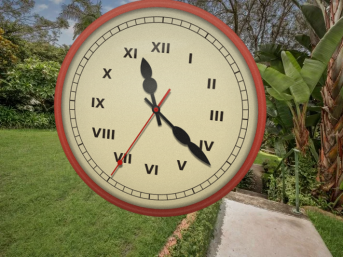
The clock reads 11,21,35
